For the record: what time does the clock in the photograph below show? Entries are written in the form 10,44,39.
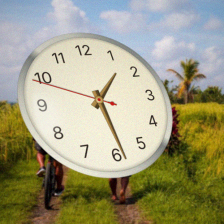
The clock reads 1,28,49
